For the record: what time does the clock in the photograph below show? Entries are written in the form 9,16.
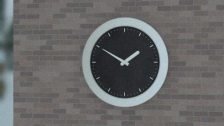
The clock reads 1,50
